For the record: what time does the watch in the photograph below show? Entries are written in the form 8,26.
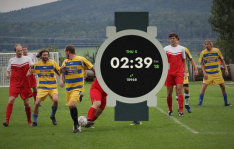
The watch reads 2,39
